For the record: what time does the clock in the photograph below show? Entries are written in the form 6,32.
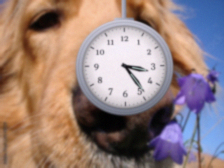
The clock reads 3,24
